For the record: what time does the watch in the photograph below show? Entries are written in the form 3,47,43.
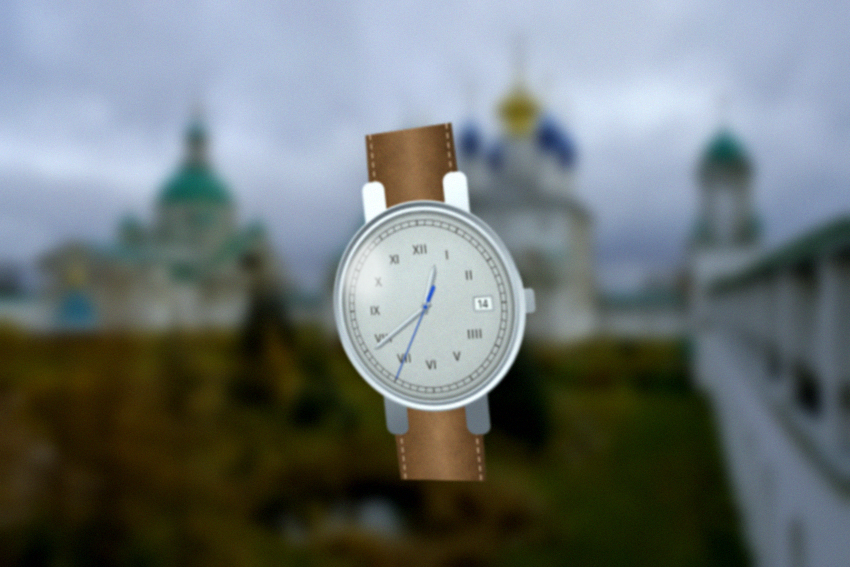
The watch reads 12,39,35
